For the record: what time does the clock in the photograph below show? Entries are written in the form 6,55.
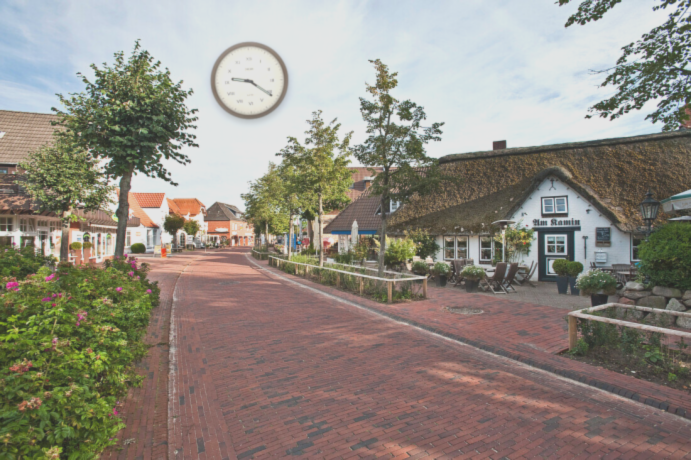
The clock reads 9,21
